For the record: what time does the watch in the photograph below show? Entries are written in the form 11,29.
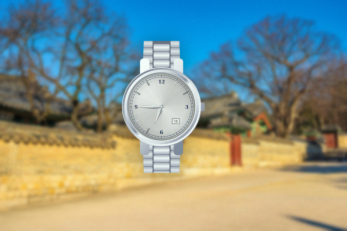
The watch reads 6,45
